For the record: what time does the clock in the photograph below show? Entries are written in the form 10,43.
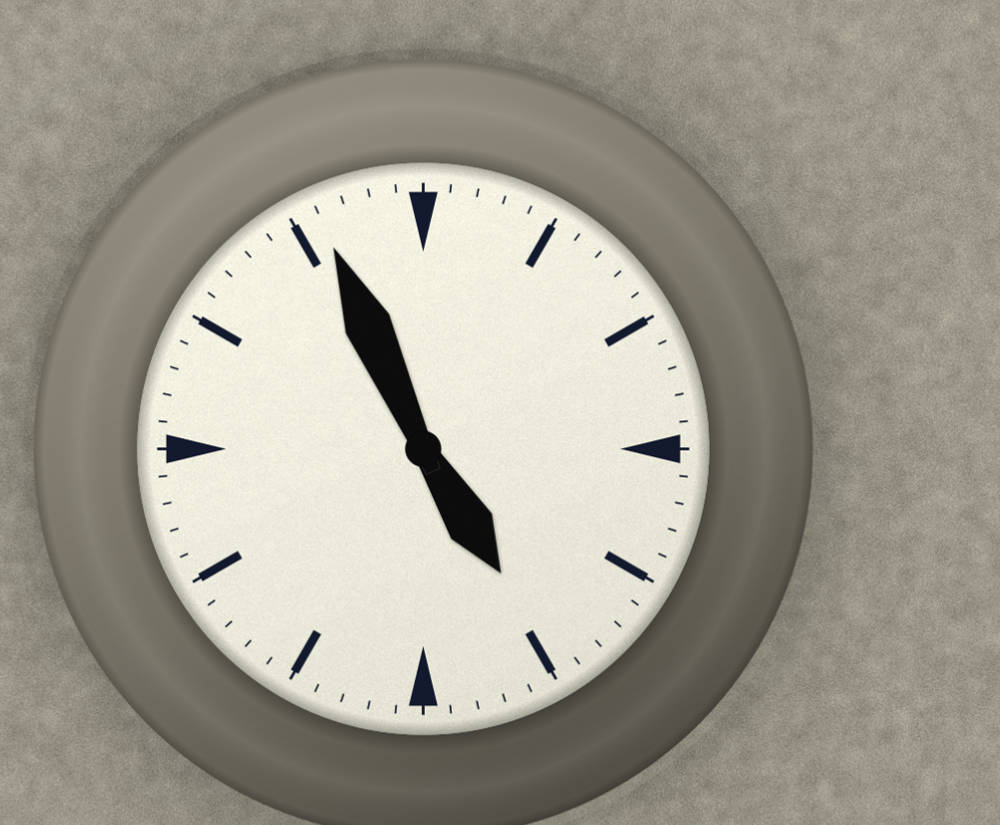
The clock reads 4,56
